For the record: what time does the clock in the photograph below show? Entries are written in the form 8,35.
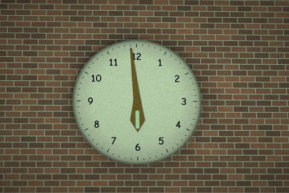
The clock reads 5,59
